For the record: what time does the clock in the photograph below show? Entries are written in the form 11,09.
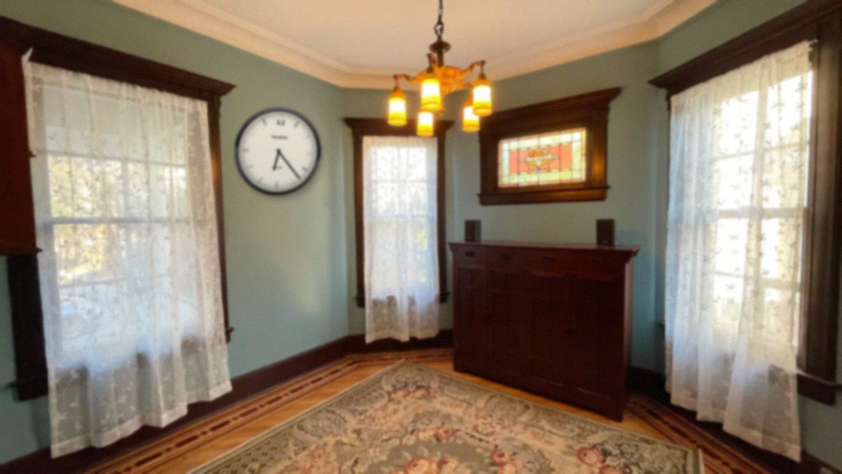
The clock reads 6,23
